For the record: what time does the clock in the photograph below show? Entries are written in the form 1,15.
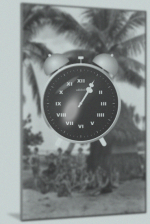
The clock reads 1,05
